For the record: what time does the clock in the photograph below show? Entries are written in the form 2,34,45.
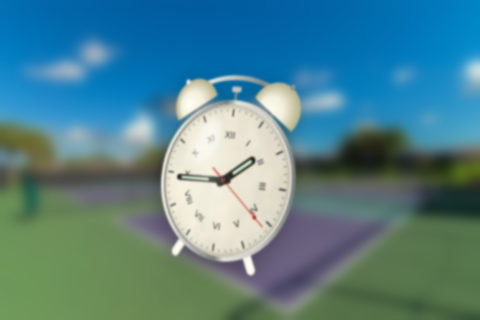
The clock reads 1,44,21
